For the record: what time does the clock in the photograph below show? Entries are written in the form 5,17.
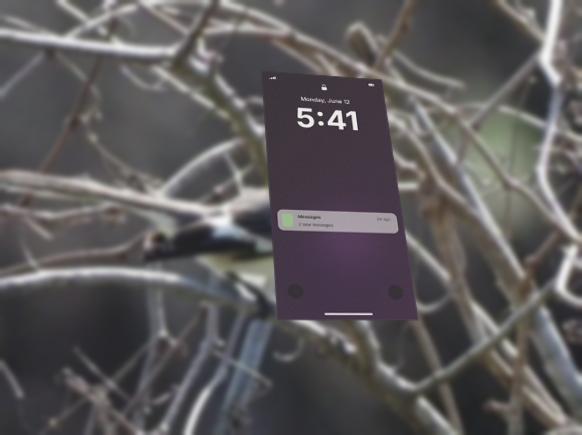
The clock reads 5,41
